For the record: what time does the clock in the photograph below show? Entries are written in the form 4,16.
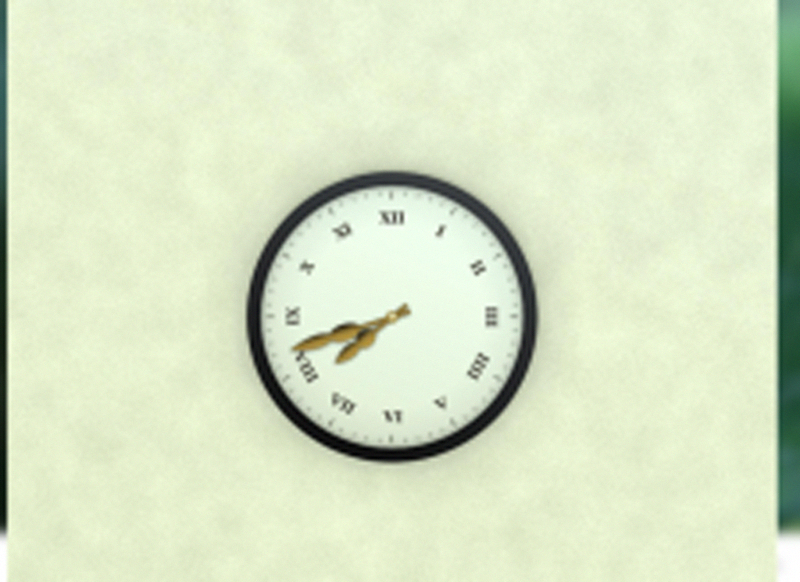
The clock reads 7,42
